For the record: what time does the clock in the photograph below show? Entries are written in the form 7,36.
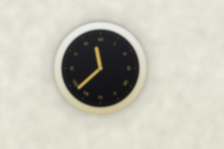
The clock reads 11,38
